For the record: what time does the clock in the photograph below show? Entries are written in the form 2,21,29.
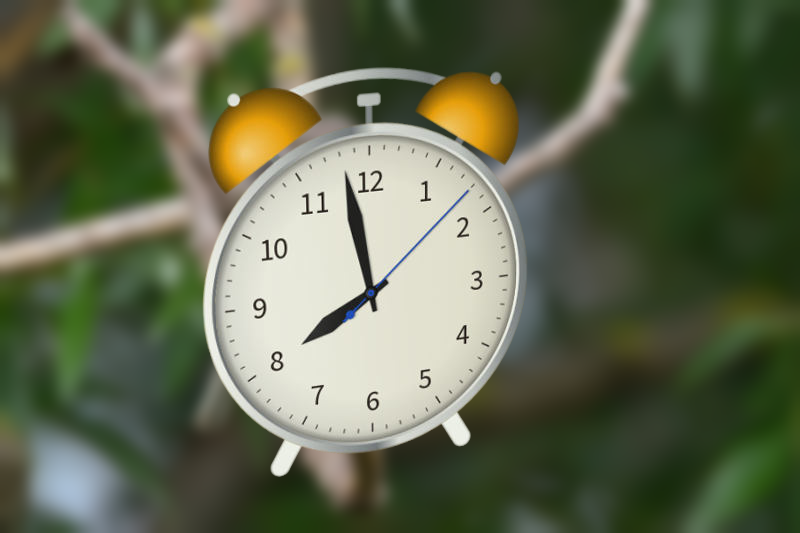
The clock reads 7,58,08
